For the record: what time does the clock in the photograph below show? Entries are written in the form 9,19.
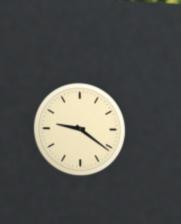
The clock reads 9,21
